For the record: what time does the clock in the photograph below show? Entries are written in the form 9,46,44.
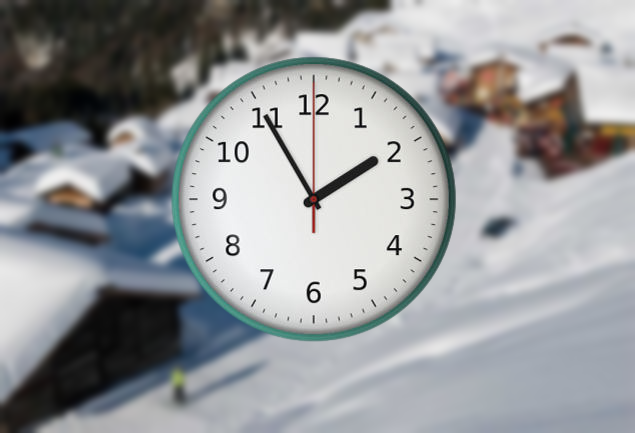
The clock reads 1,55,00
